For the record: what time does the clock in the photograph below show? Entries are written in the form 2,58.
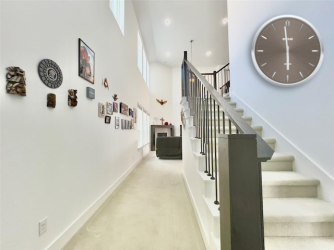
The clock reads 5,59
